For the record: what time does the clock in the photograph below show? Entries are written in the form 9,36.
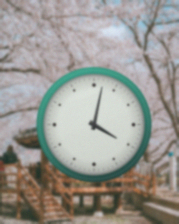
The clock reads 4,02
